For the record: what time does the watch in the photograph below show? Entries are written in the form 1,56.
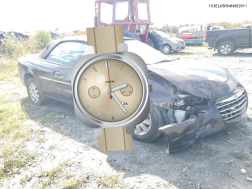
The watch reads 2,25
